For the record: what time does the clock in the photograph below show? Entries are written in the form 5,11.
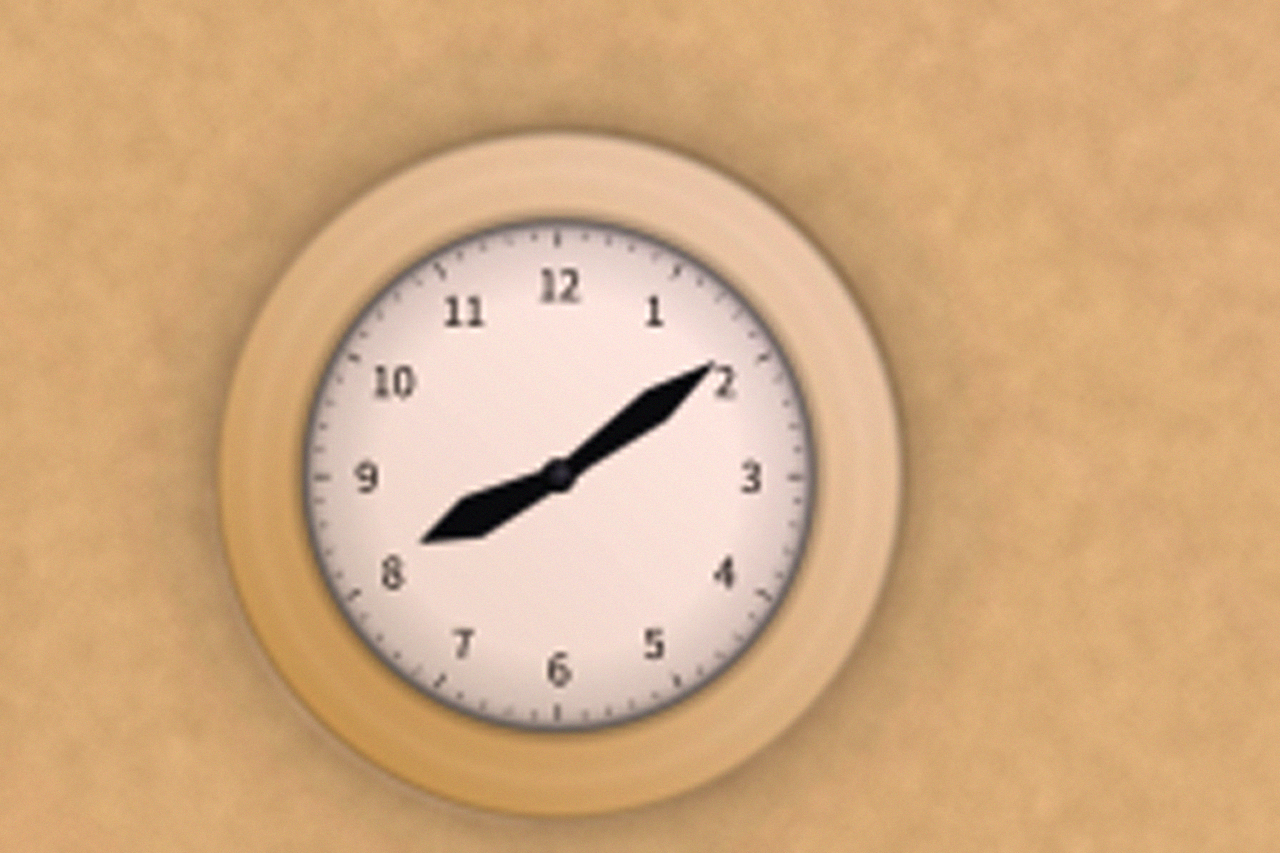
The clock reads 8,09
